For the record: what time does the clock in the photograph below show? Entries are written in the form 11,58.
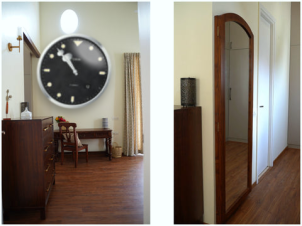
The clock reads 10,53
